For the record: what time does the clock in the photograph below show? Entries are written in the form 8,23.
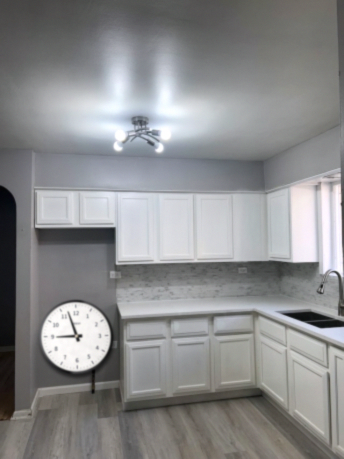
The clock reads 8,57
